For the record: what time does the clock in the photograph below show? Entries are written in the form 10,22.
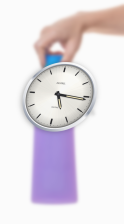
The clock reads 5,16
